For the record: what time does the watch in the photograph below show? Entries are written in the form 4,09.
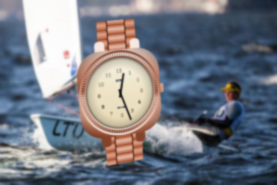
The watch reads 12,27
